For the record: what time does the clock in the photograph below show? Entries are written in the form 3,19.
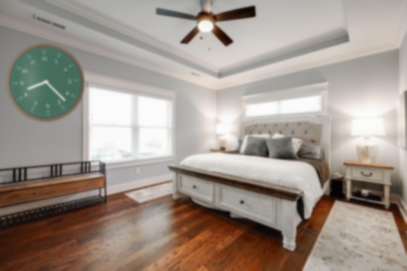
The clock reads 8,23
